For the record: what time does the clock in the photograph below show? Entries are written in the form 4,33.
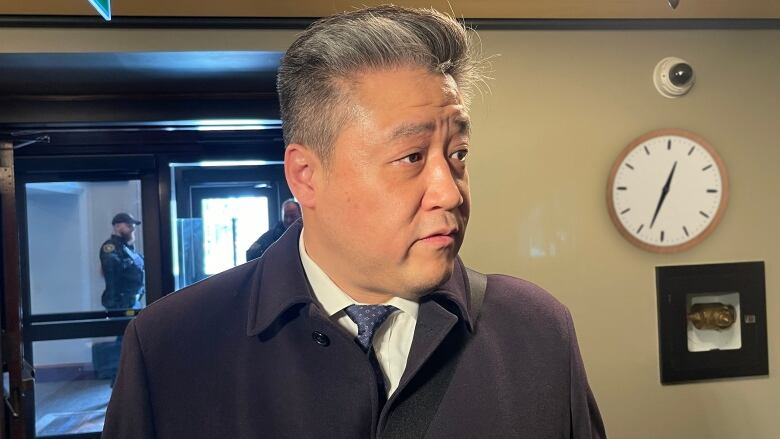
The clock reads 12,33
